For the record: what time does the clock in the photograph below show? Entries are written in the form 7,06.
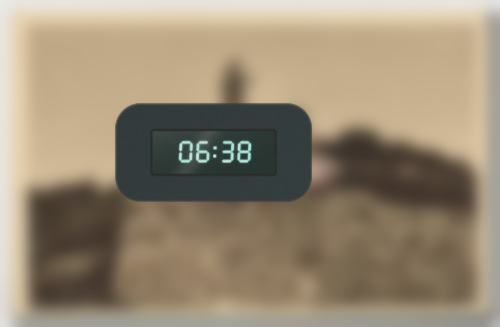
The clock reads 6,38
